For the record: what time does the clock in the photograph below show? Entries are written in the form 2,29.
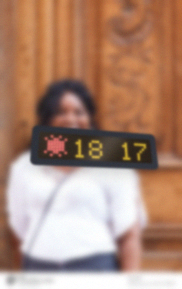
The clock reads 18,17
